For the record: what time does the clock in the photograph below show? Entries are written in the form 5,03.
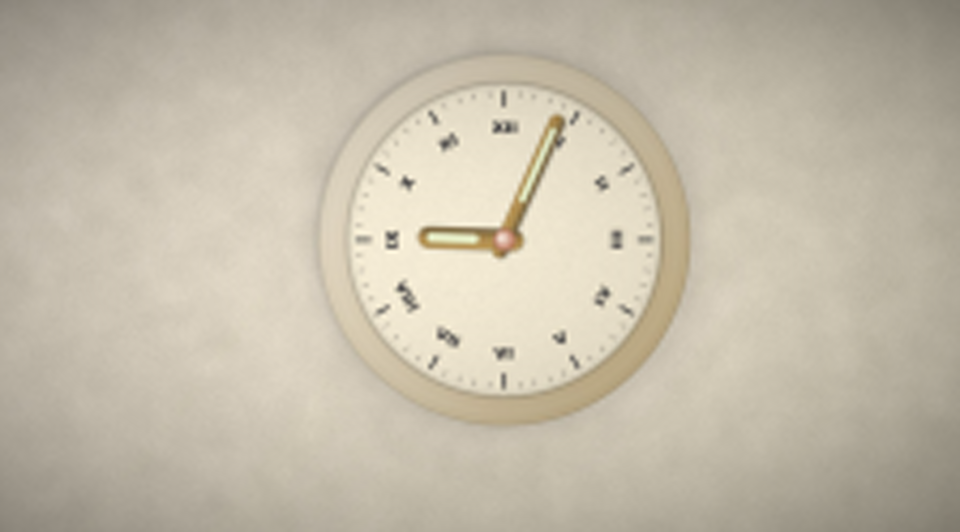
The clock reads 9,04
